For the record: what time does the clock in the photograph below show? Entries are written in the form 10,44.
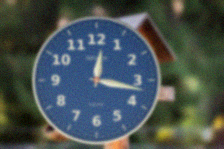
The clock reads 12,17
